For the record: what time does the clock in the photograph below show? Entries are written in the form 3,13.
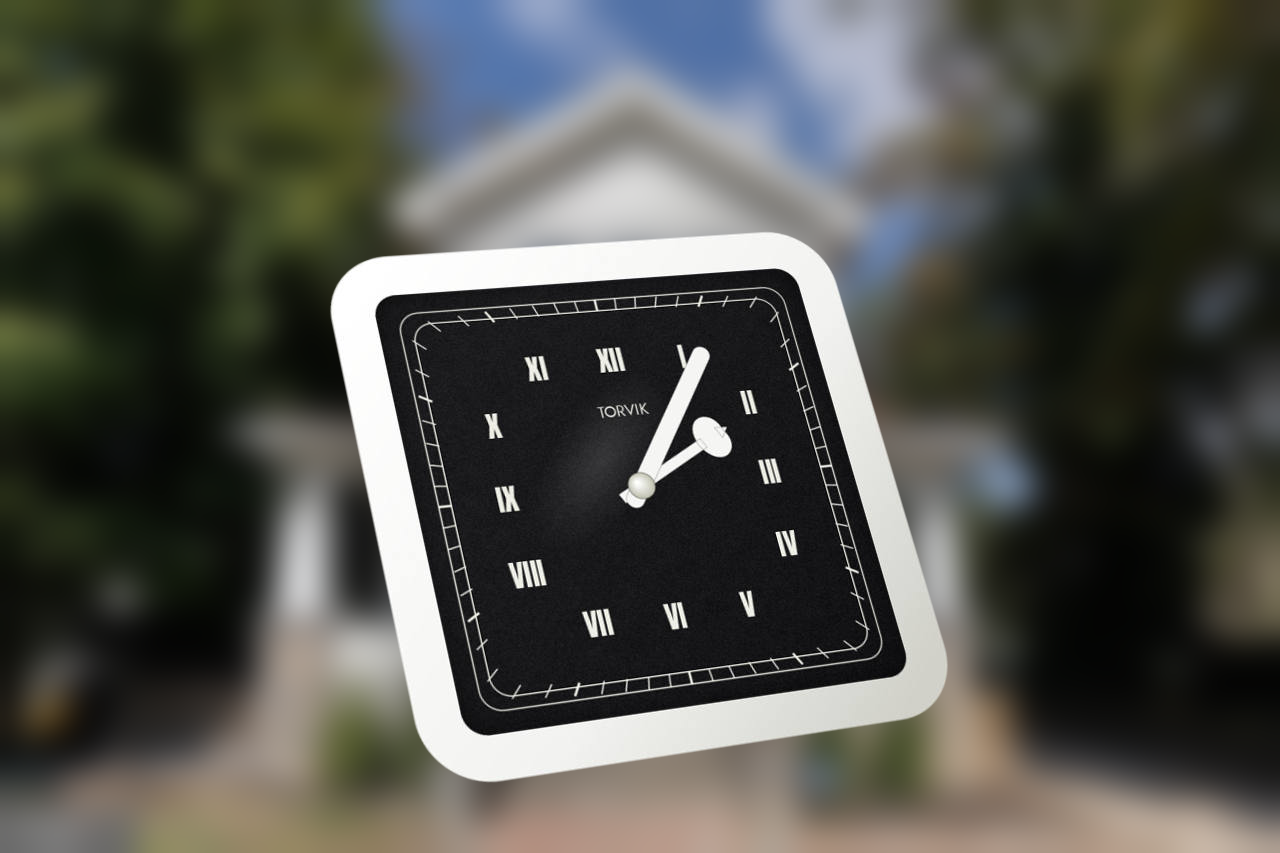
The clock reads 2,06
